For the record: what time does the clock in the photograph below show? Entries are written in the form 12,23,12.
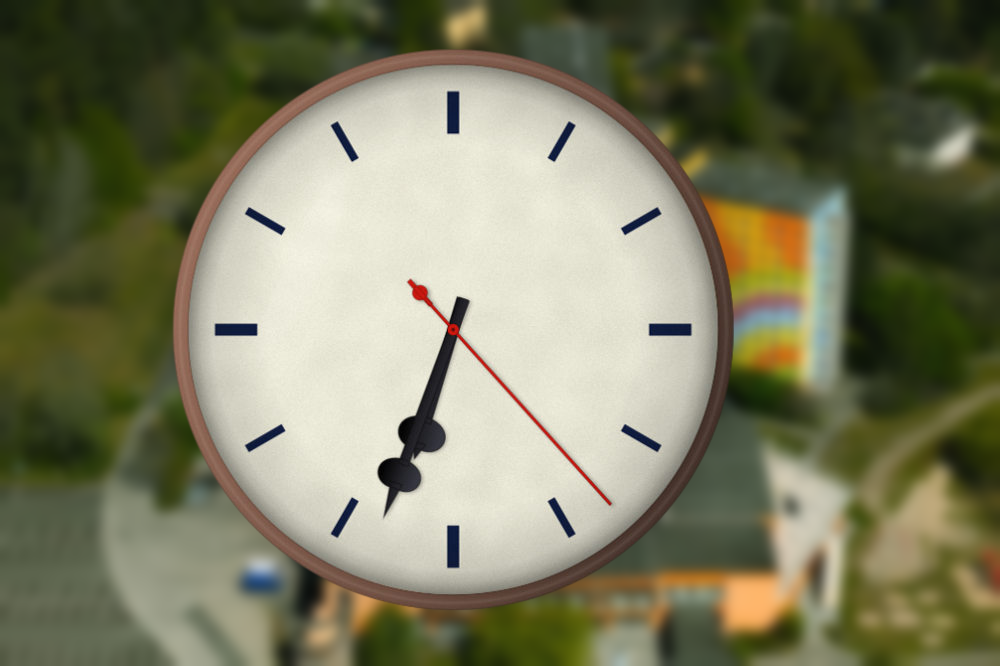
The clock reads 6,33,23
